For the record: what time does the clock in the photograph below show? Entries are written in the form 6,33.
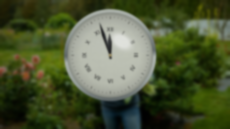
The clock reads 11,57
